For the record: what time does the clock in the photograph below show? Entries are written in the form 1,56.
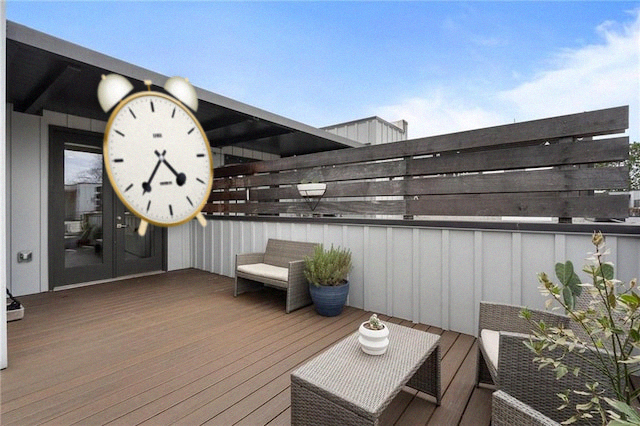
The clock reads 4,37
